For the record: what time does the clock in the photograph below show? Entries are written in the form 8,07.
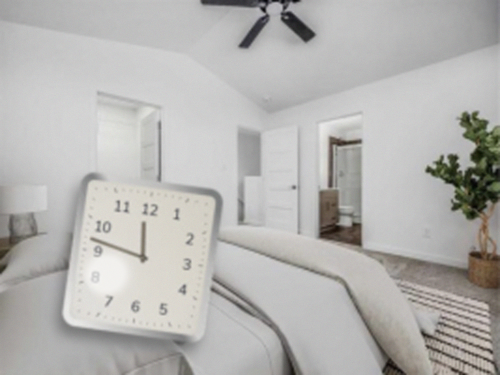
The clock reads 11,47
